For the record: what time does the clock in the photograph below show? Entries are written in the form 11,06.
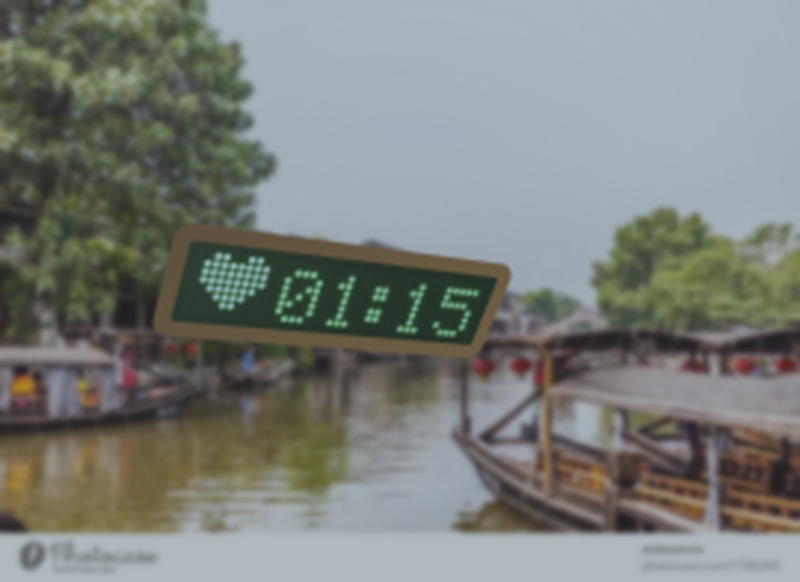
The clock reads 1,15
